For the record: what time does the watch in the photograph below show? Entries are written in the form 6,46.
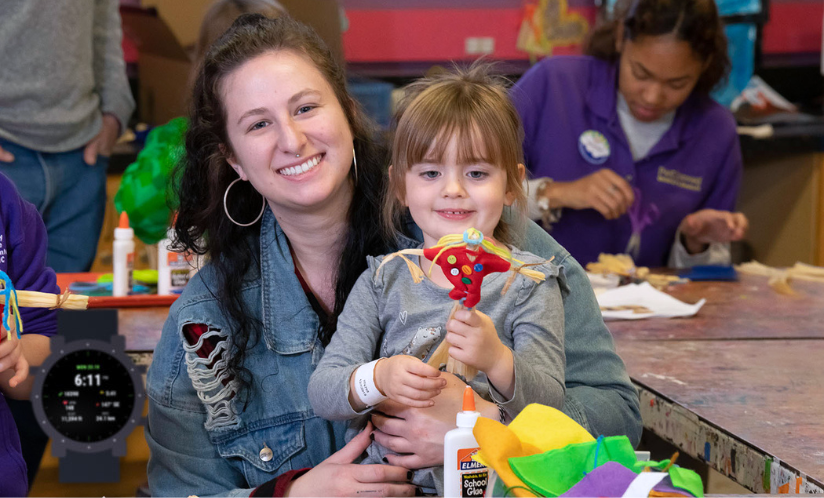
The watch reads 6,11
